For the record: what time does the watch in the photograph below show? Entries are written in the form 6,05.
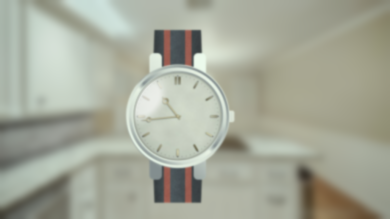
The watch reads 10,44
